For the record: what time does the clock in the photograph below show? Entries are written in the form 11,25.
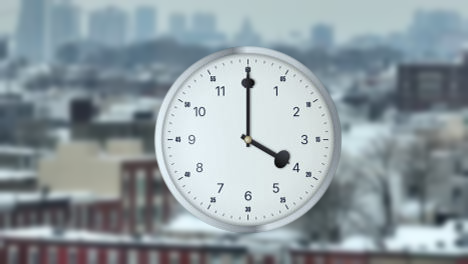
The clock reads 4,00
